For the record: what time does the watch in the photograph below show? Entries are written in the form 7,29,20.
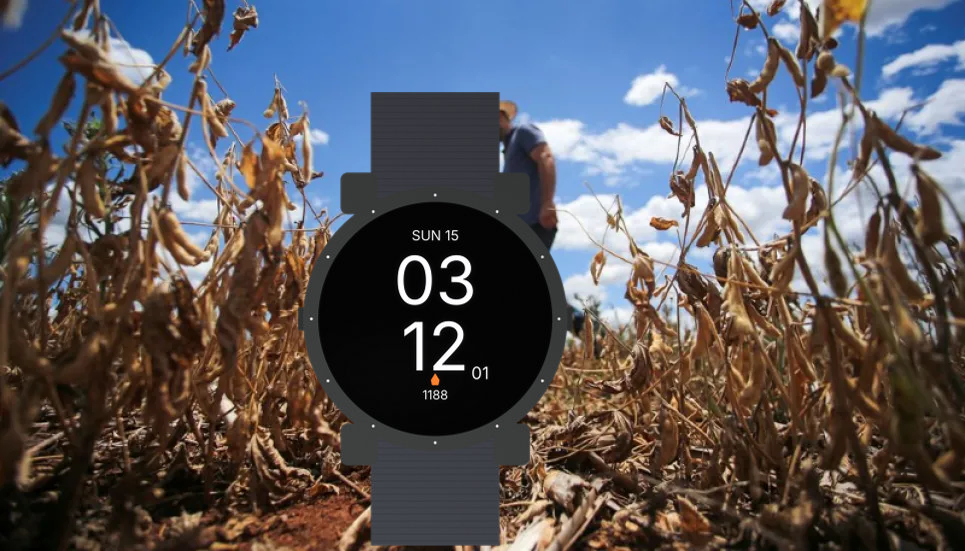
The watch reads 3,12,01
